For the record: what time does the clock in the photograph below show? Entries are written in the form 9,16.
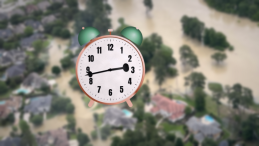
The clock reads 2,43
